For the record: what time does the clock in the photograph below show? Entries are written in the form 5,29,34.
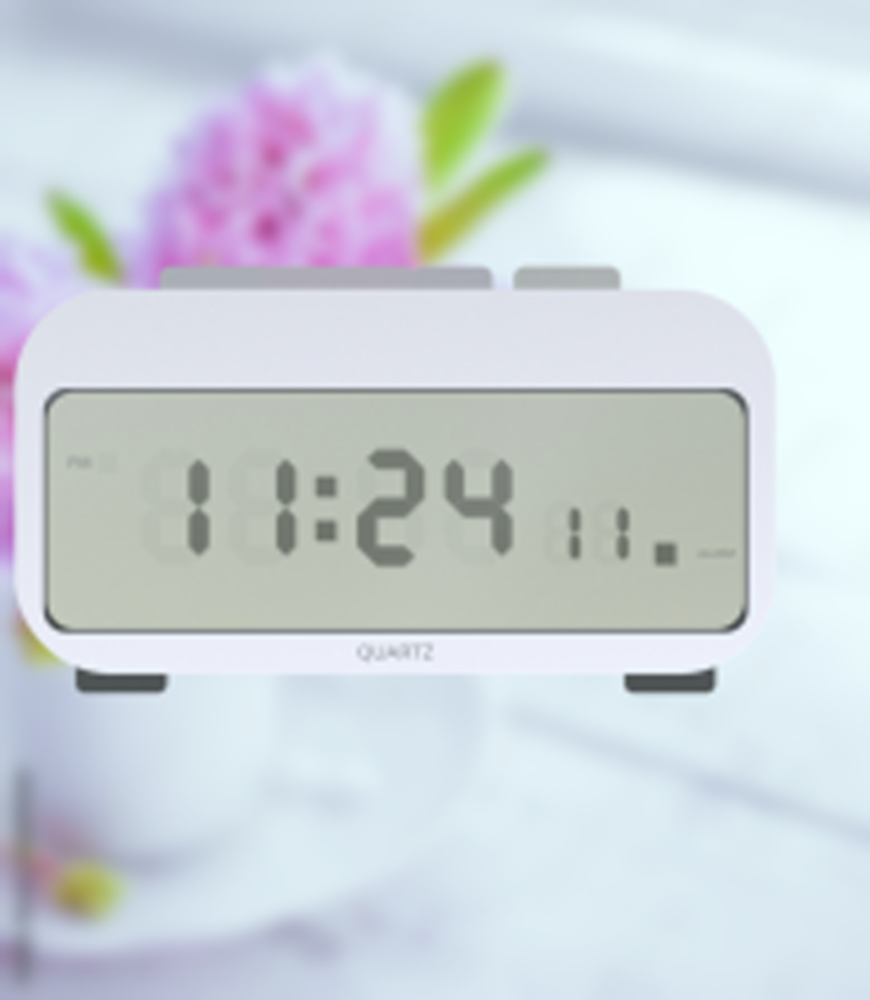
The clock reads 11,24,11
